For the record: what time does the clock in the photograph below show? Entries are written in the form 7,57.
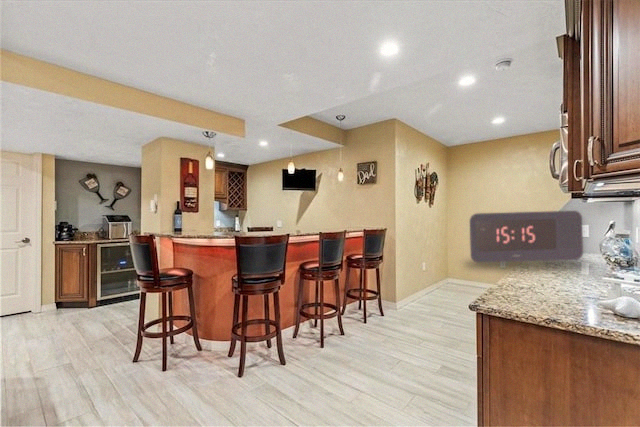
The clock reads 15,15
